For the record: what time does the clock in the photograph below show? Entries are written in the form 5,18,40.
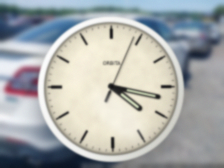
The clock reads 4,17,04
